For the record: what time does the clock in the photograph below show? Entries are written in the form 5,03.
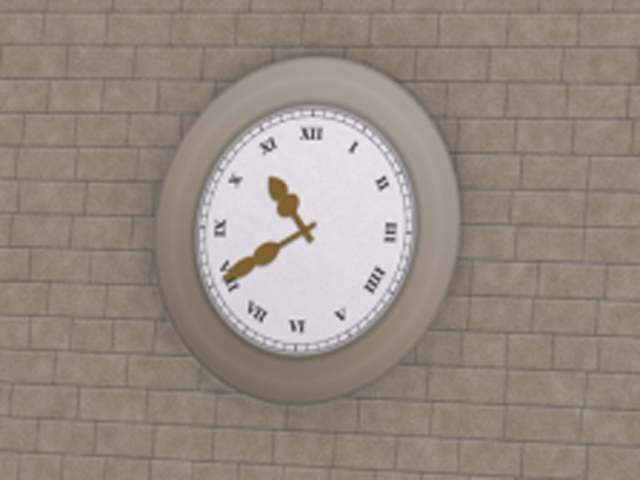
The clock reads 10,40
